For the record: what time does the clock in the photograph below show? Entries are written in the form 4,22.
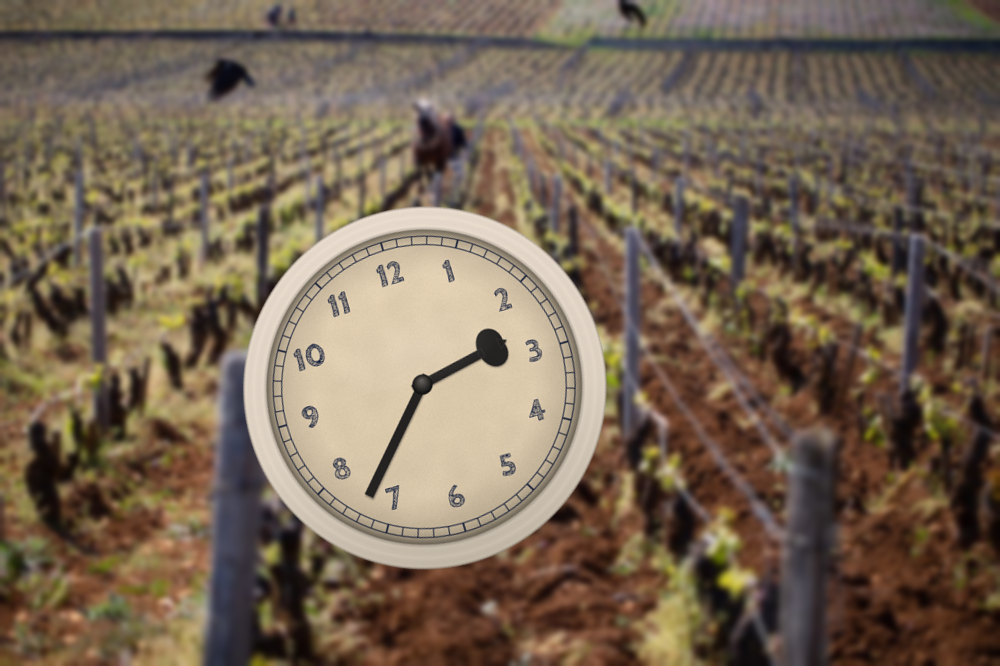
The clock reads 2,37
